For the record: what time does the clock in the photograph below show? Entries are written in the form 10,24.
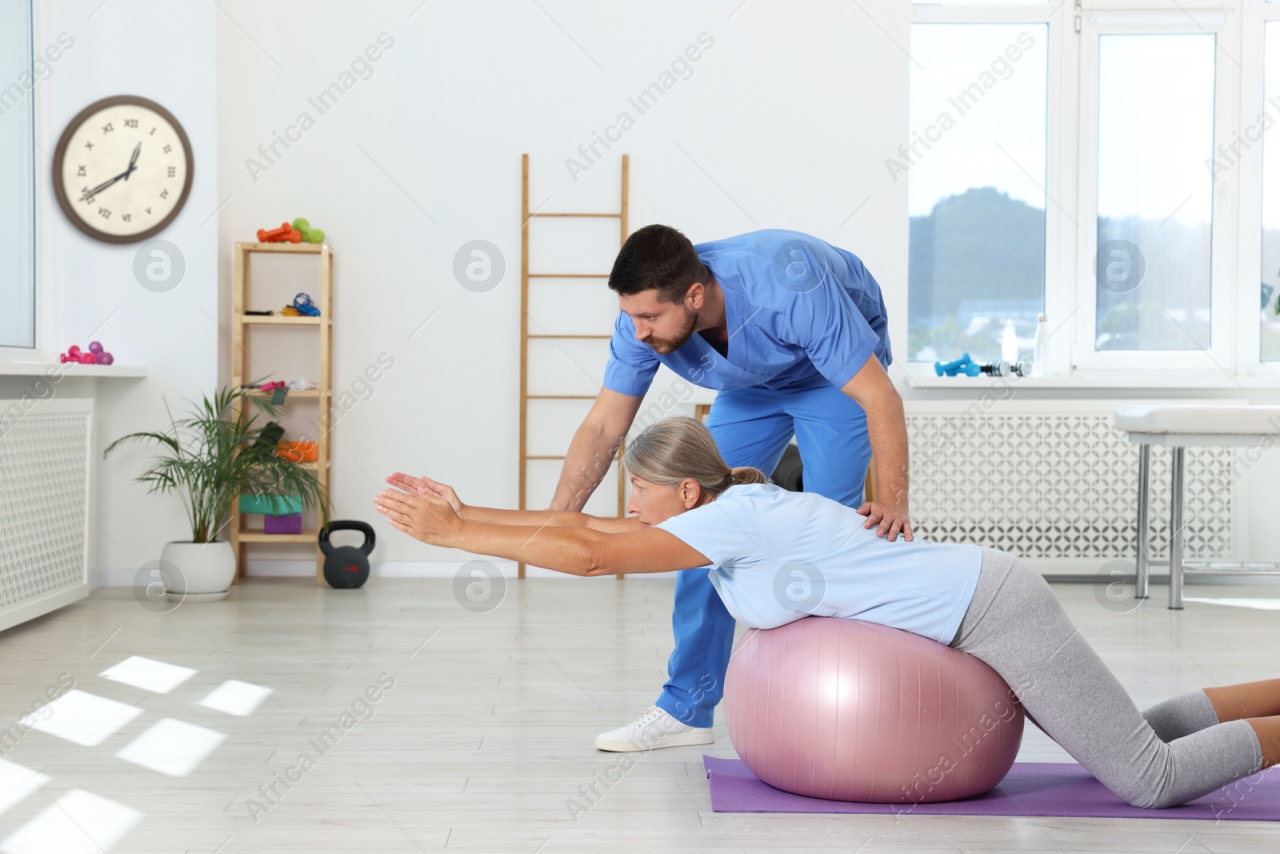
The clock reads 12,40
